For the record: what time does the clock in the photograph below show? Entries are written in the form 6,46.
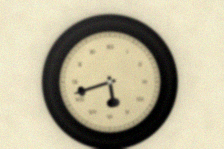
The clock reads 5,42
